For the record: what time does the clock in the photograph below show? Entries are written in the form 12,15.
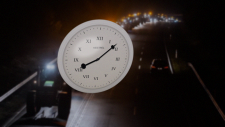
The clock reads 8,08
